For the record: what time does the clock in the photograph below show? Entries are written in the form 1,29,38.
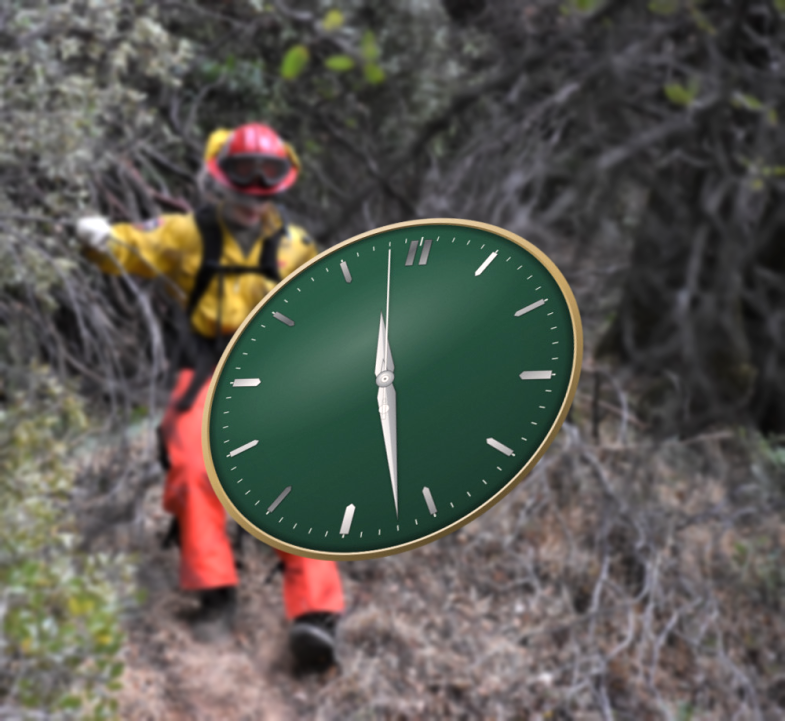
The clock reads 11,26,58
